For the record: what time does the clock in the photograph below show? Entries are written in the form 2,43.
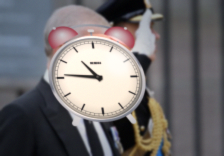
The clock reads 10,46
